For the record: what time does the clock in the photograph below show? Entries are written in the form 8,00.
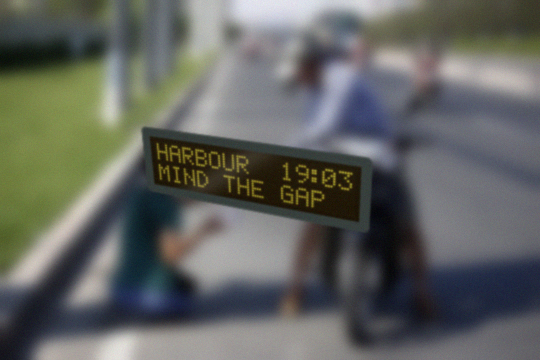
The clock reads 19,03
